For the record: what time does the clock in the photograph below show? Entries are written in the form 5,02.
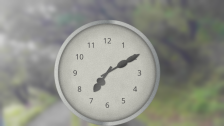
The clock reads 7,10
